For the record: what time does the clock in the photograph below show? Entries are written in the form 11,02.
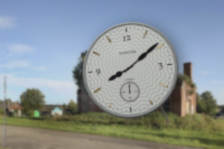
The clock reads 8,09
